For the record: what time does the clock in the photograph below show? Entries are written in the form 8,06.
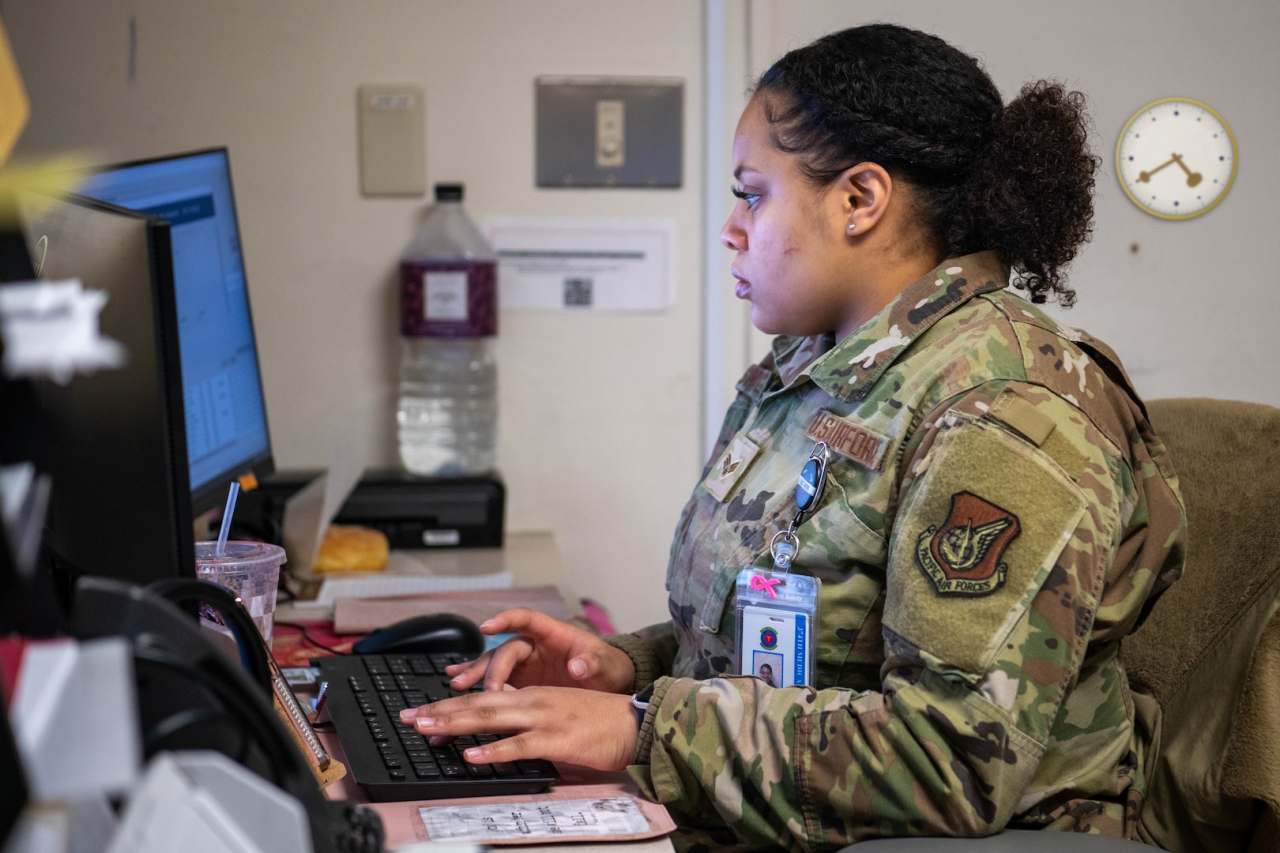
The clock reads 4,40
